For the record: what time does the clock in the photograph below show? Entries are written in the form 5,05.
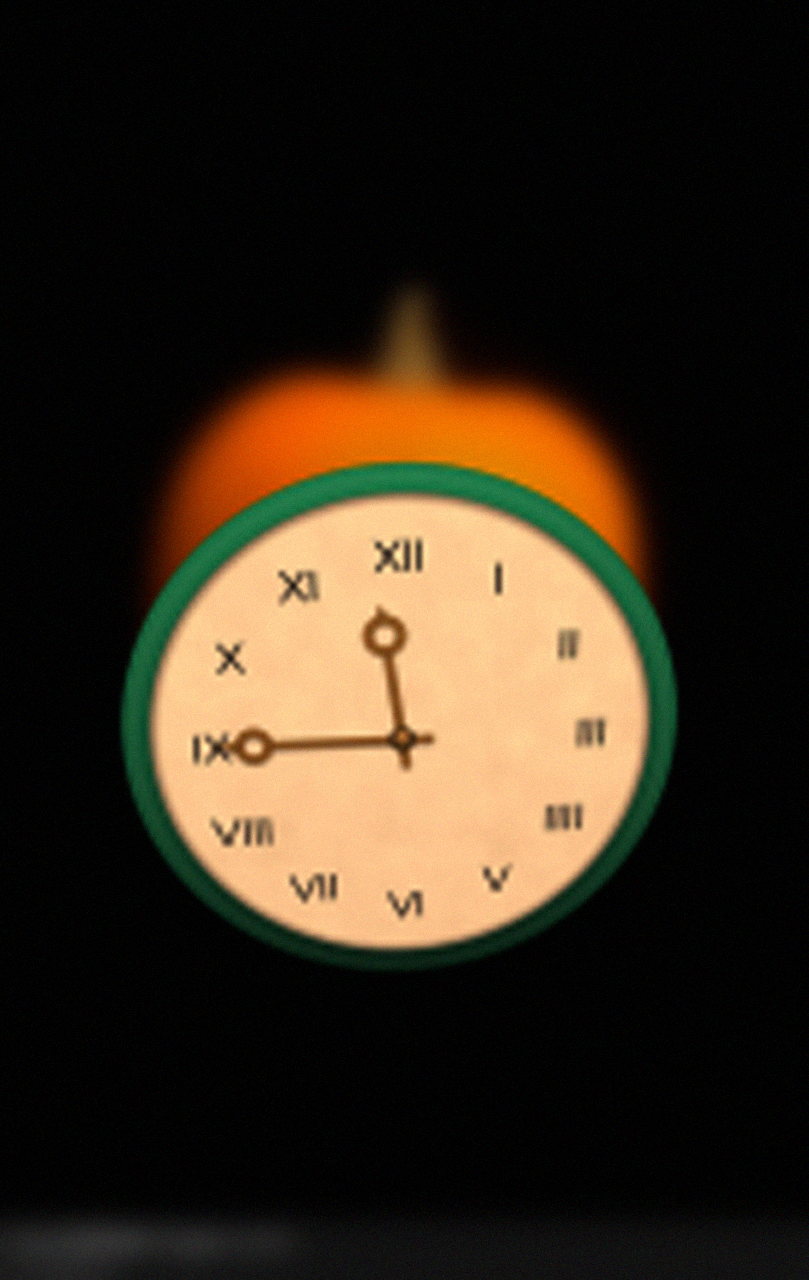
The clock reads 11,45
